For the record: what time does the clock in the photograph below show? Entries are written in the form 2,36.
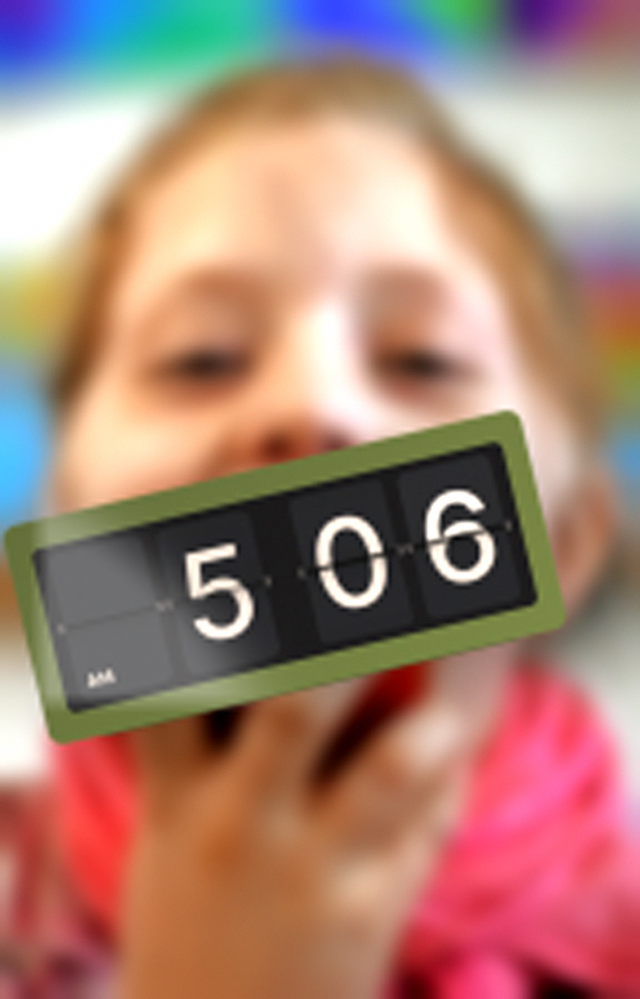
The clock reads 5,06
